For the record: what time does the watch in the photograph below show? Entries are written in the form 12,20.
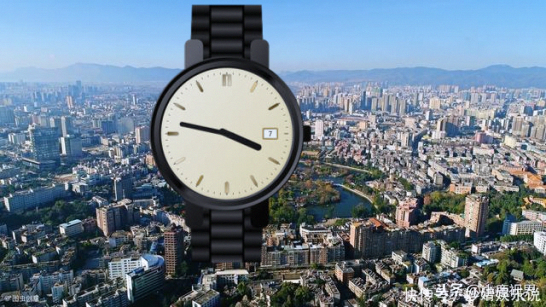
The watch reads 3,47
